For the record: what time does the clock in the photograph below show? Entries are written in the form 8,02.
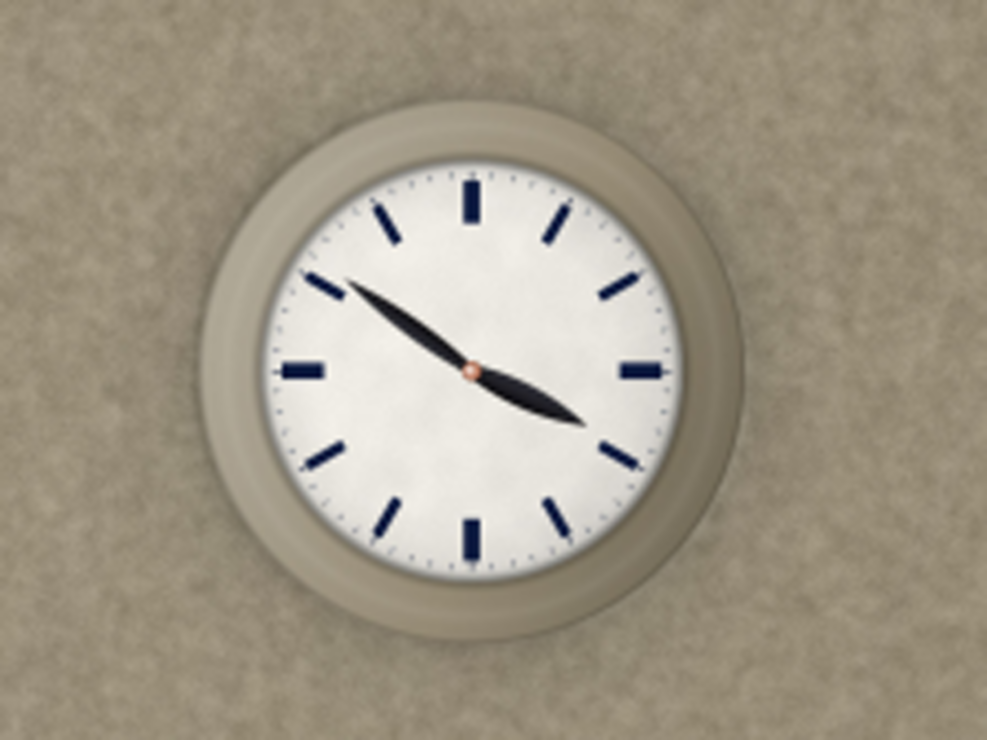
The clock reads 3,51
